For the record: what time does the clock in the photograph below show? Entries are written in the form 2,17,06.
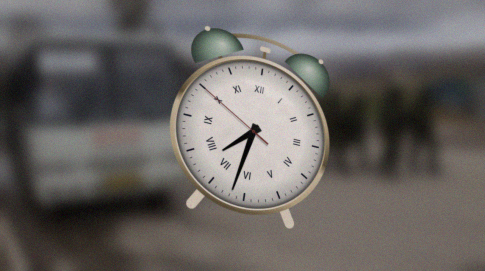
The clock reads 7,31,50
